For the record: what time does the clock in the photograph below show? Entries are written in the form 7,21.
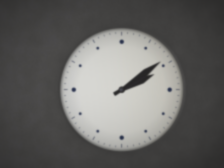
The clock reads 2,09
